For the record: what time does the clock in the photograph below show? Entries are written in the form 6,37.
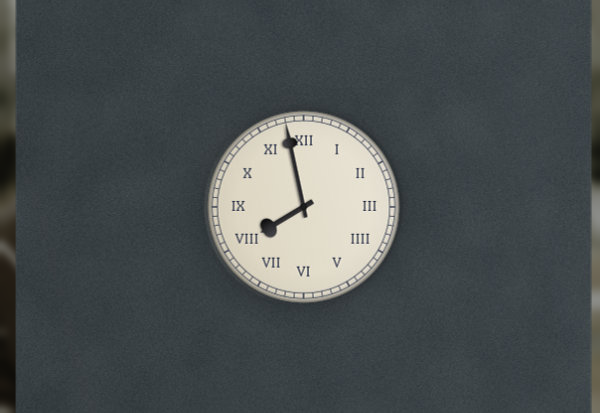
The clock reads 7,58
